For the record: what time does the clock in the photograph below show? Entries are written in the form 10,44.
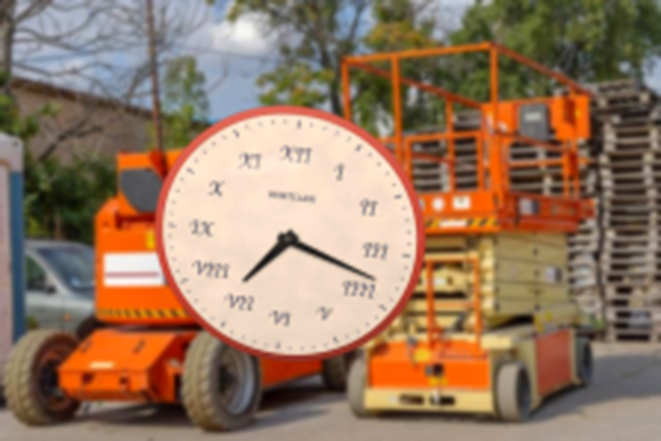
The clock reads 7,18
